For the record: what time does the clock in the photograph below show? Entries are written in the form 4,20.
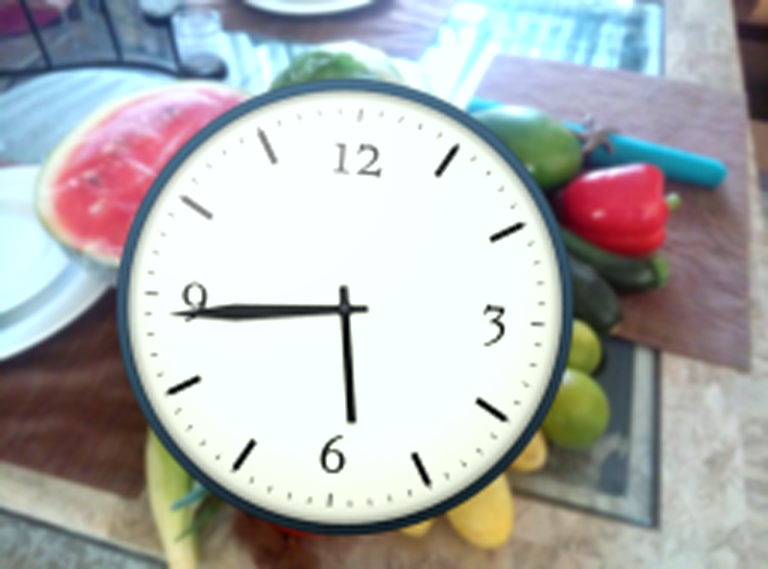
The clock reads 5,44
